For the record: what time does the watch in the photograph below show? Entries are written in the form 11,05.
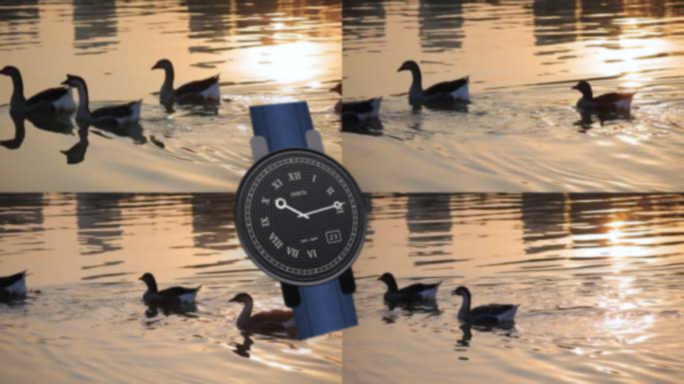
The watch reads 10,14
